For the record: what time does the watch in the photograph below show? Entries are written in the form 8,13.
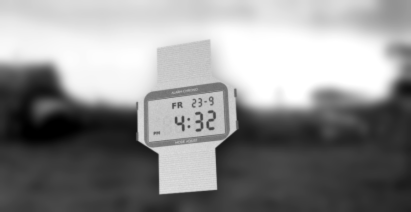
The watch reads 4,32
